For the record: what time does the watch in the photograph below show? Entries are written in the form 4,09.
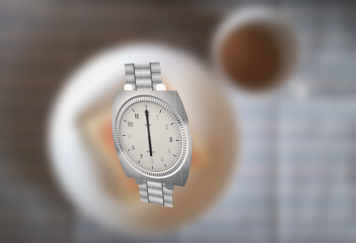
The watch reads 6,00
